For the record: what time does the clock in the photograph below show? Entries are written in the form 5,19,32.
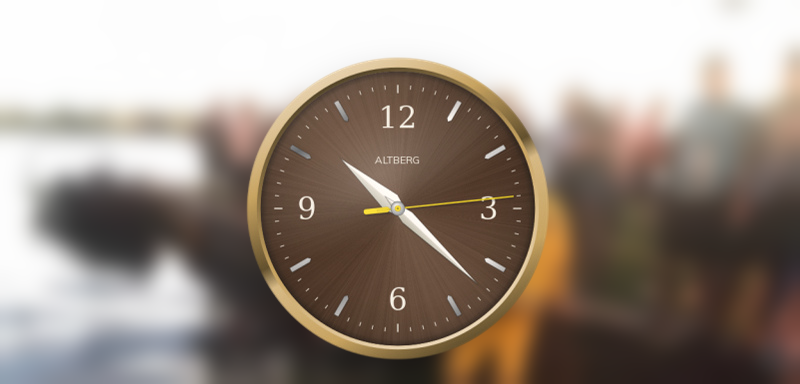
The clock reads 10,22,14
